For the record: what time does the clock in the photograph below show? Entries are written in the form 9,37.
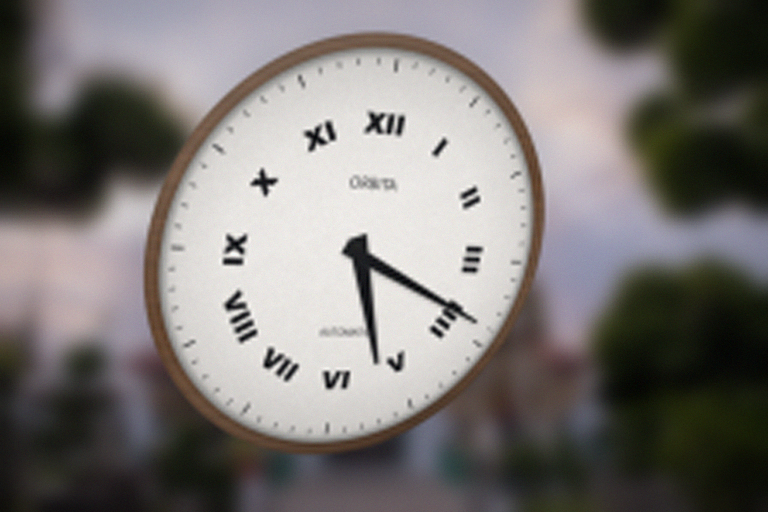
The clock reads 5,19
